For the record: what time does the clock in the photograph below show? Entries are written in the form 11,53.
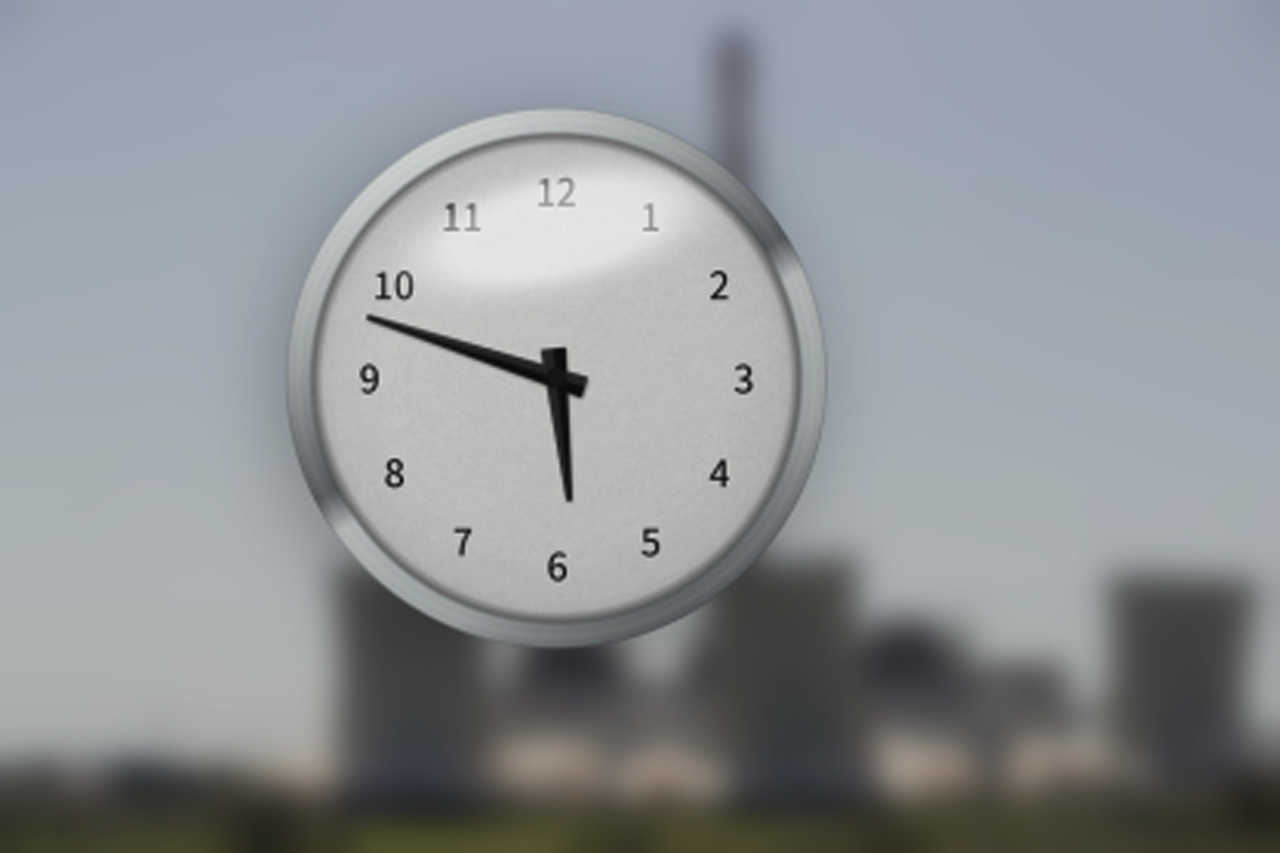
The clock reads 5,48
